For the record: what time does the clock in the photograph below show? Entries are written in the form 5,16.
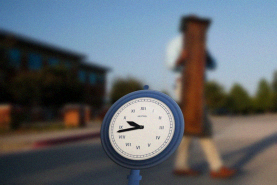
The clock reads 9,43
